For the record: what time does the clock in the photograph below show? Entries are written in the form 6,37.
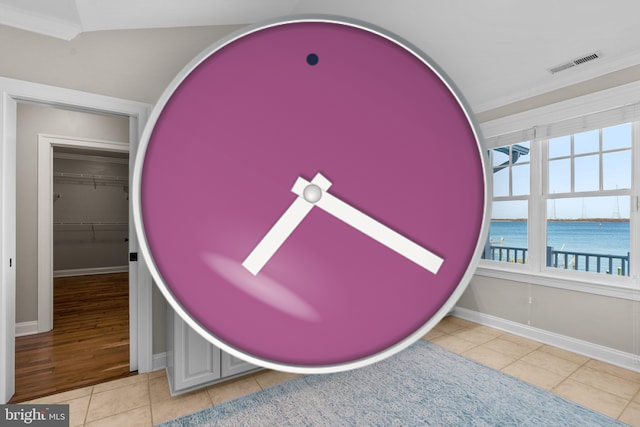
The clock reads 7,20
